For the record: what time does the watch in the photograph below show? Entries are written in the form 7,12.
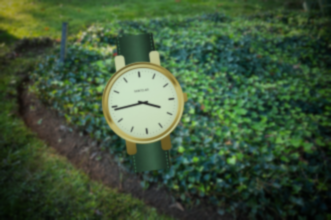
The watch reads 3,44
